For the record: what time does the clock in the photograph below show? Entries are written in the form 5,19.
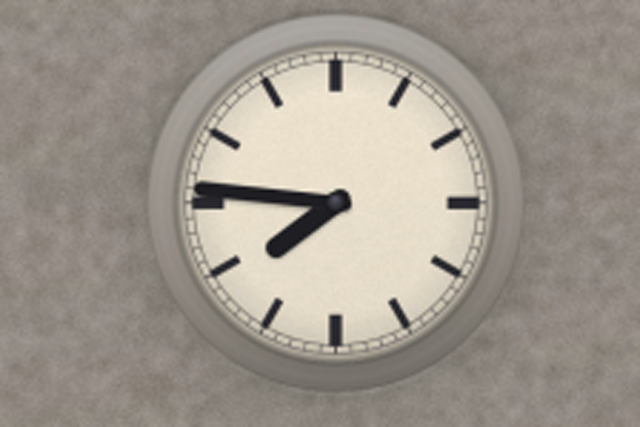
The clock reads 7,46
